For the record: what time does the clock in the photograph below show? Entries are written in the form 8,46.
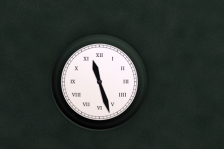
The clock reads 11,27
